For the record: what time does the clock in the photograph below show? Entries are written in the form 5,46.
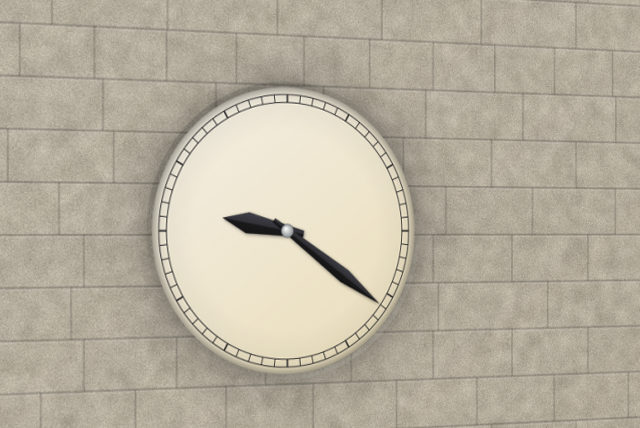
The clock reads 9,21
